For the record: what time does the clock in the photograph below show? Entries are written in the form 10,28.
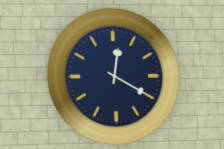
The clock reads 12,20
